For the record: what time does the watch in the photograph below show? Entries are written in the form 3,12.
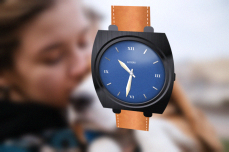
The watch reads 10,32
